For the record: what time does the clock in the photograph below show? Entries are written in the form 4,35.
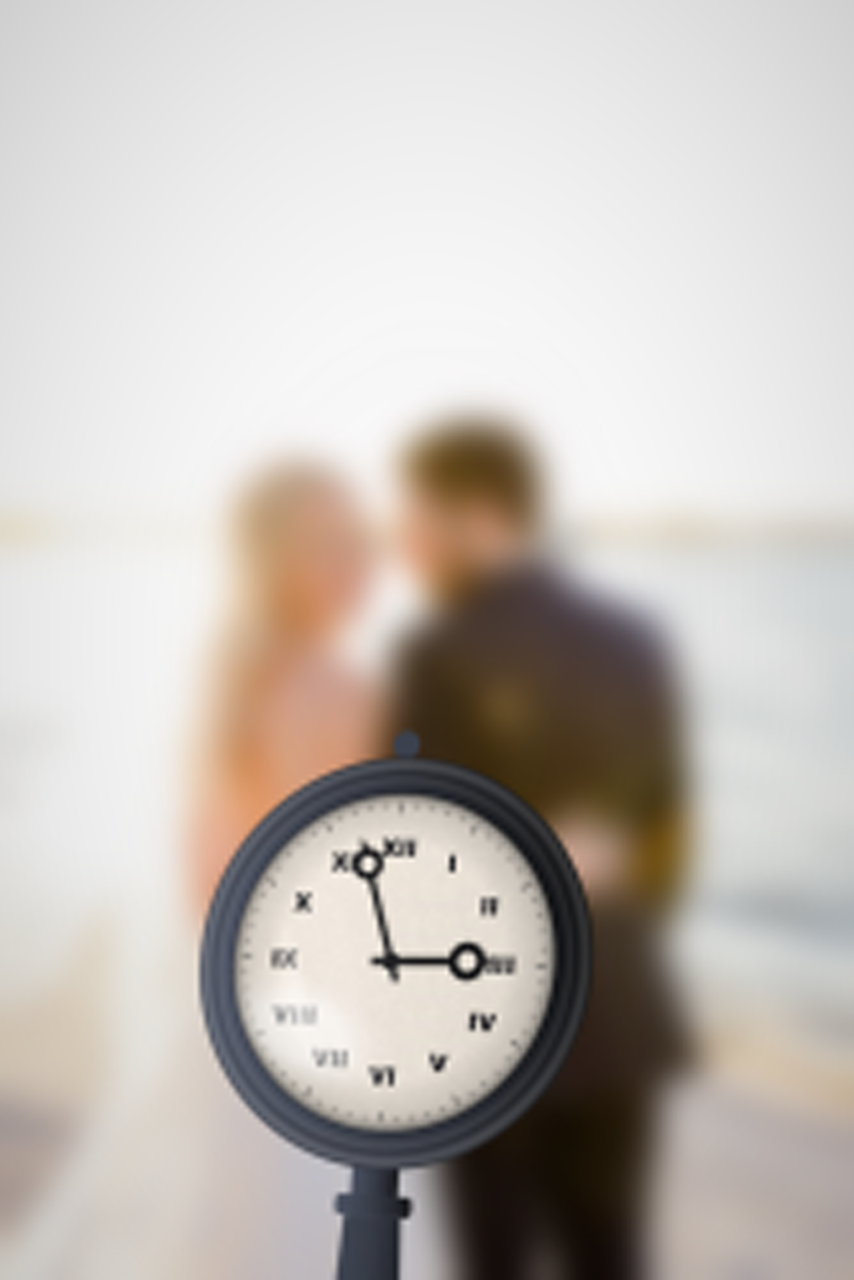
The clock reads 2,57
